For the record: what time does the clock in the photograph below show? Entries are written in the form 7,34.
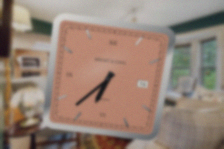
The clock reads 6,37
